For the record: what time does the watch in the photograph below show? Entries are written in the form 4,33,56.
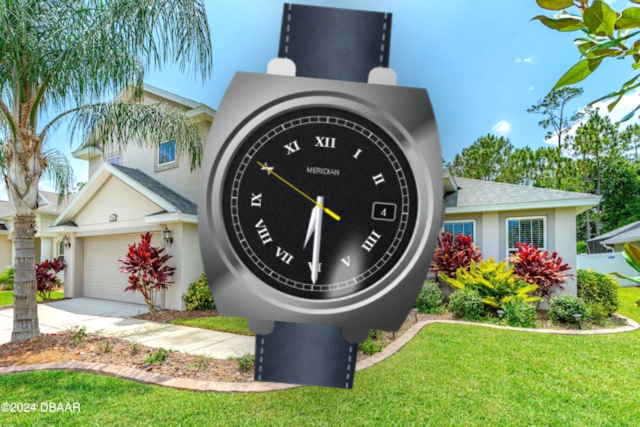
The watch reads 6,29,50
